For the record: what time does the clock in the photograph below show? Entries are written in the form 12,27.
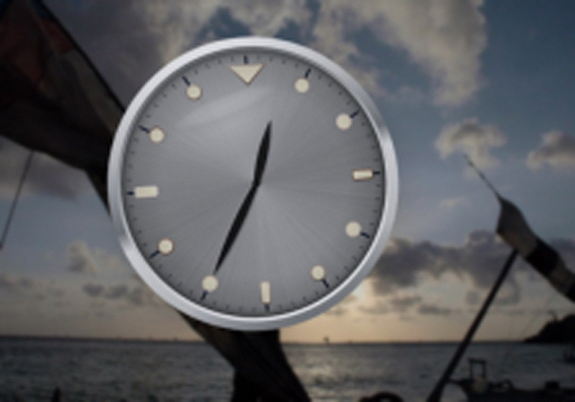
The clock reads 12,35
